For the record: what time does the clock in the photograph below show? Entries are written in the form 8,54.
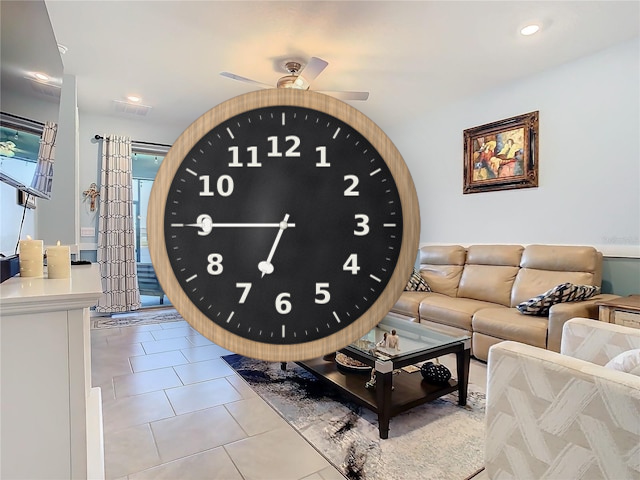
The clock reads 6,45
